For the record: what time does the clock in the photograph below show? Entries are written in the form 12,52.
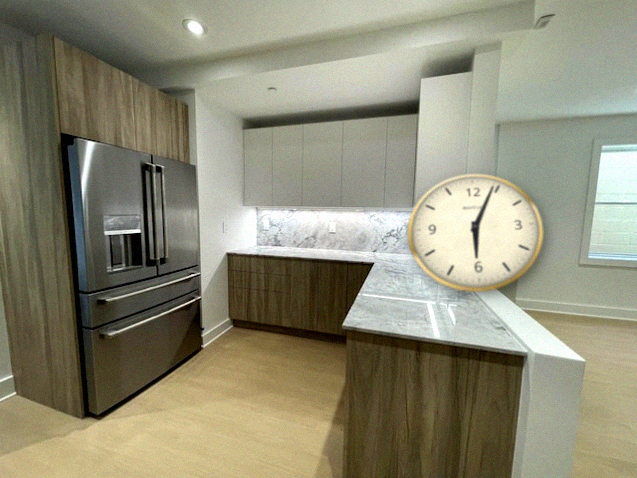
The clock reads 6,04
